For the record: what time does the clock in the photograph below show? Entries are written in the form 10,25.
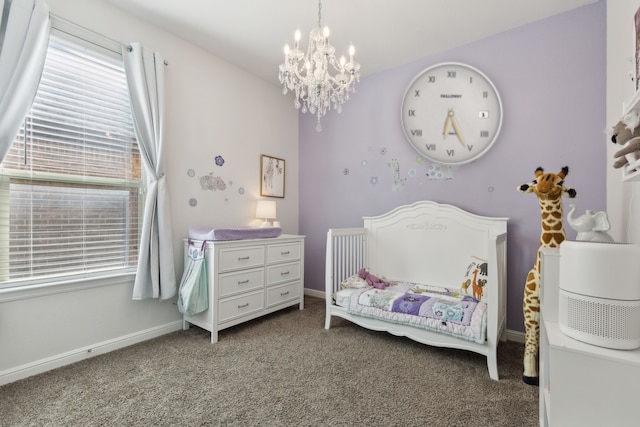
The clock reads 6,26
